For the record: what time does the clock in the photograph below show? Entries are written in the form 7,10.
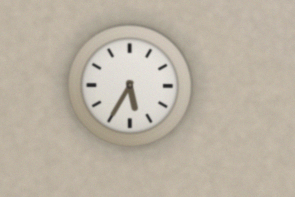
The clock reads 5,35
